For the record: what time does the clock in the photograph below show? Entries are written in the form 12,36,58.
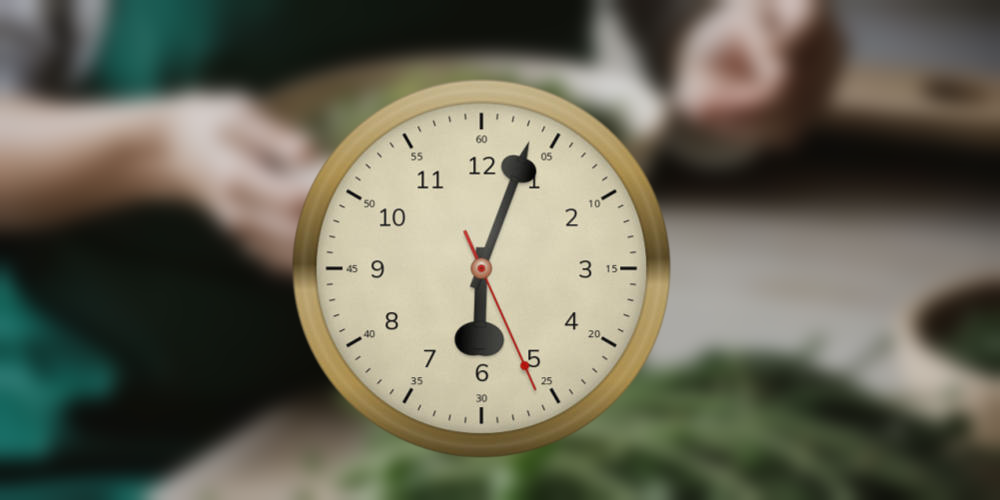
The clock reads 6,03,26
